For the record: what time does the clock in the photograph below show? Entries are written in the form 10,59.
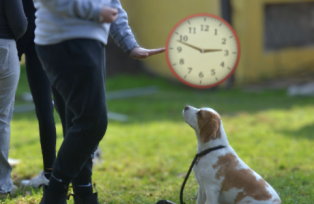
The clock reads 2,48
